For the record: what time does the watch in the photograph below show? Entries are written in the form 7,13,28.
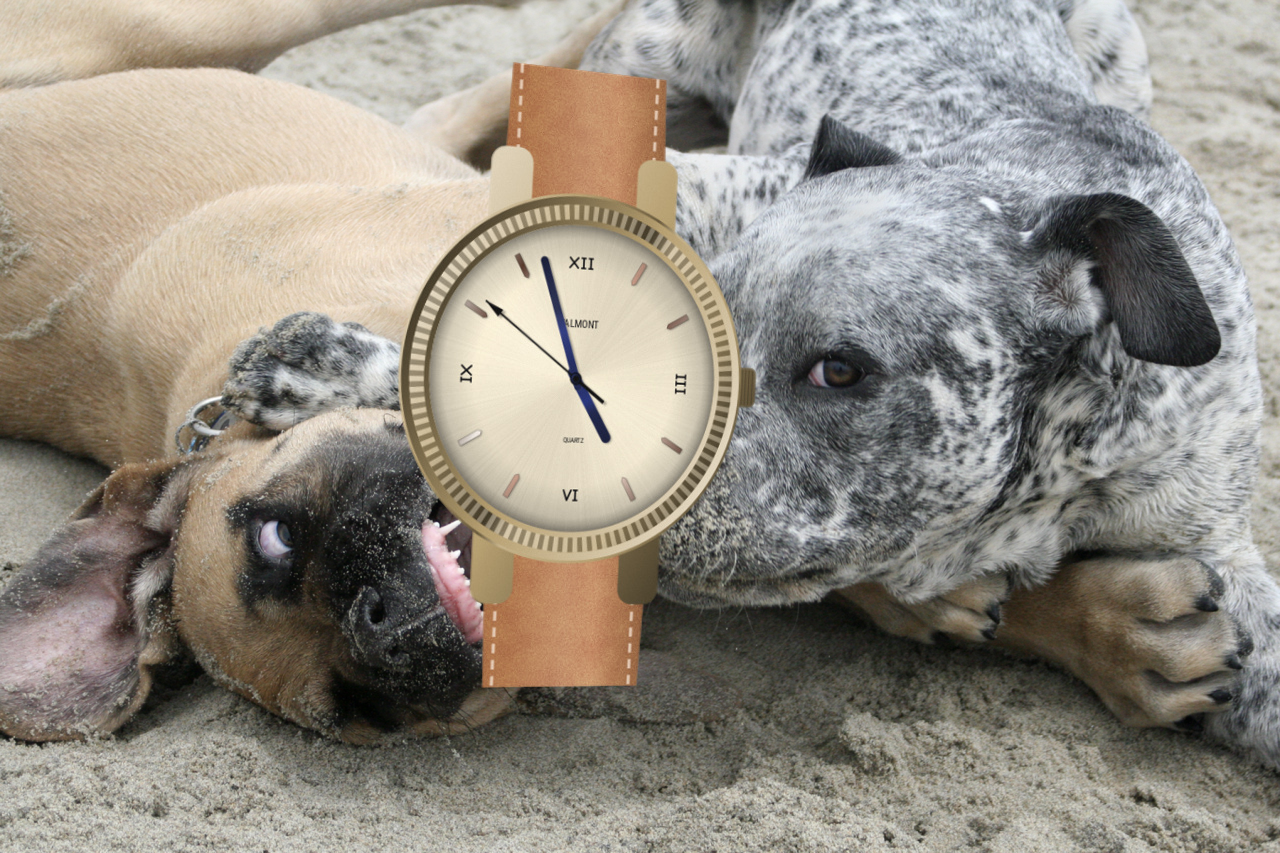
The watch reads 4,56,51
